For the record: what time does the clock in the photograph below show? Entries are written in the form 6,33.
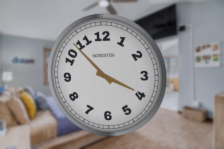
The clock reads 3,53
